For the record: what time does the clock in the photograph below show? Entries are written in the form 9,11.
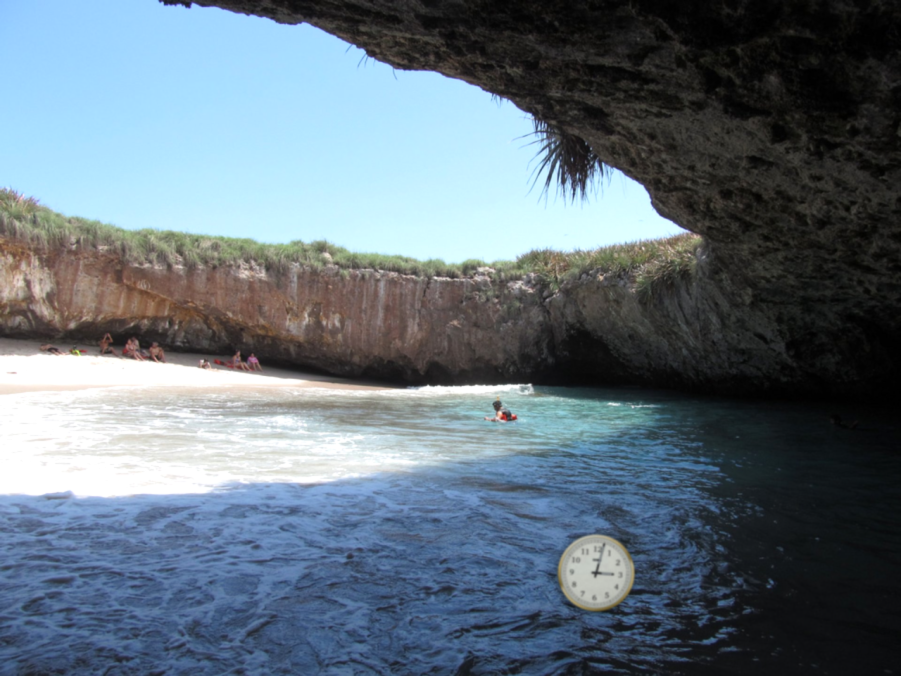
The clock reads 3,02
